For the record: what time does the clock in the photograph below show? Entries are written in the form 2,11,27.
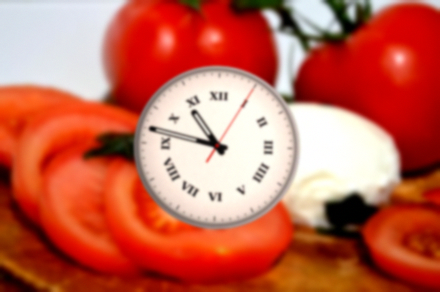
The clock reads 10,47,05
